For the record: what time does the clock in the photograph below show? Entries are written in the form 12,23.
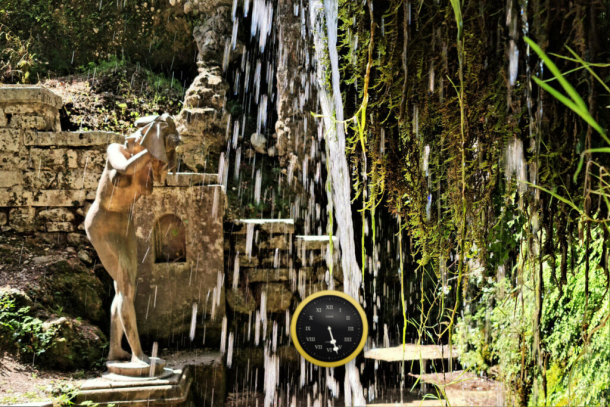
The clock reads 5,27
